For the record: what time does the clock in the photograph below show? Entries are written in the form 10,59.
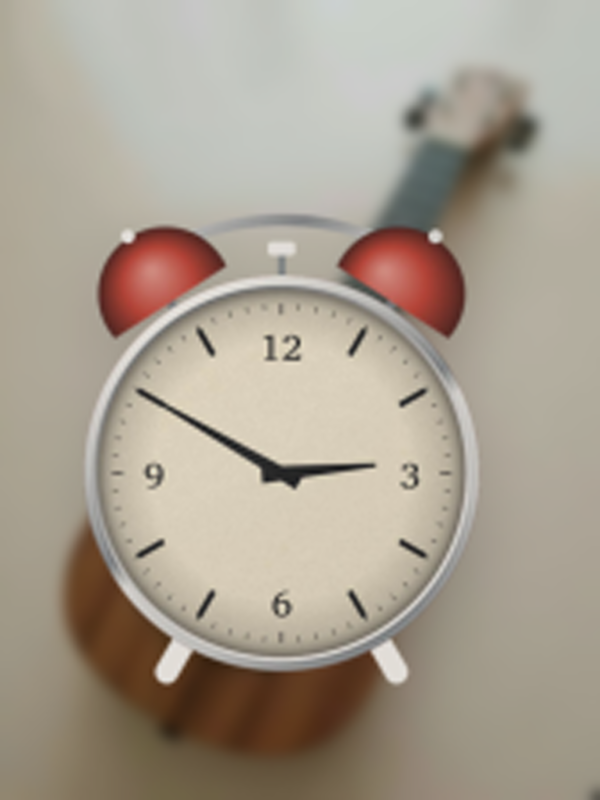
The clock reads 2,50
